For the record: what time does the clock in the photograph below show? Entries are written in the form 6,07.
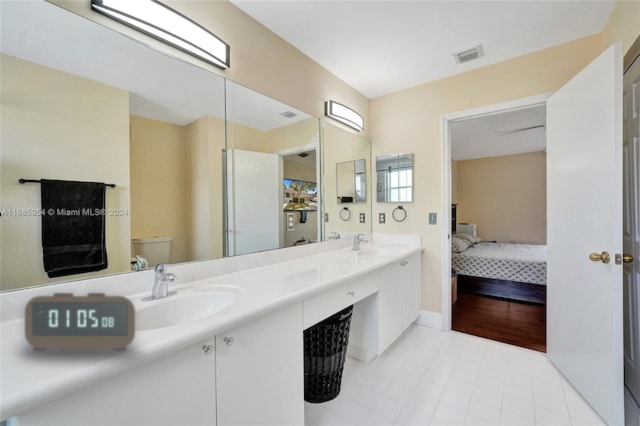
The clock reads 1,05
